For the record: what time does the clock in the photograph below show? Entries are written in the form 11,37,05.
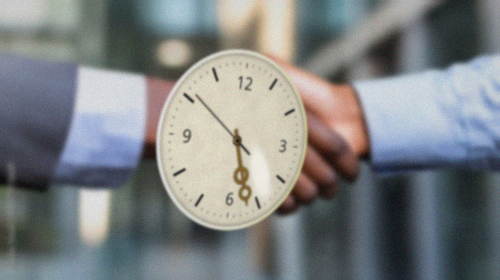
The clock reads 5,26,51
